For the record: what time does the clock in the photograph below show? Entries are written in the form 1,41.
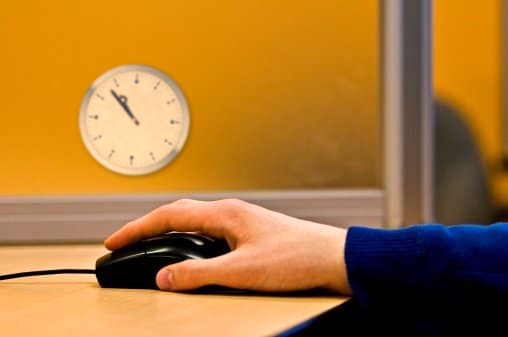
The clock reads 10,53
